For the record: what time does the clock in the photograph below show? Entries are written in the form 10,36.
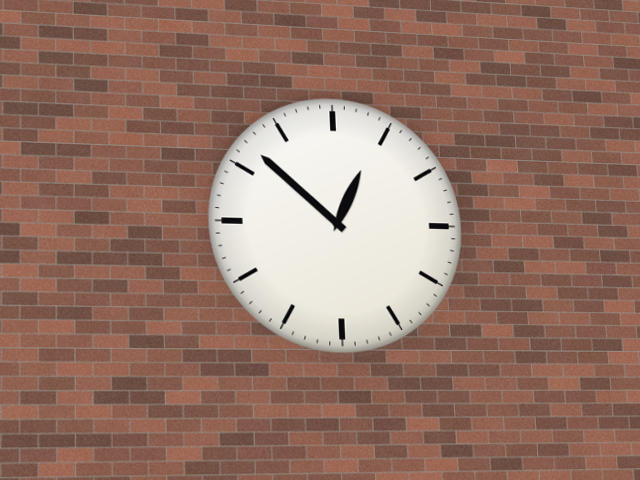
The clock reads 12,52
